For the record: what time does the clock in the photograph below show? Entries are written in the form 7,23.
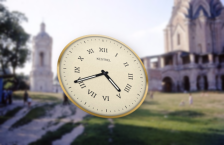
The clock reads 4,41
